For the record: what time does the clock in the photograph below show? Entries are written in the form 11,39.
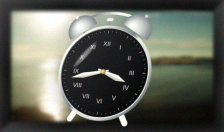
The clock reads 3,43
